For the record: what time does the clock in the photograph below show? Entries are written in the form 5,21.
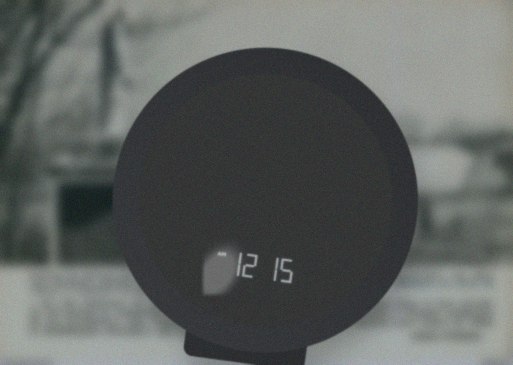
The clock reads 12,15
